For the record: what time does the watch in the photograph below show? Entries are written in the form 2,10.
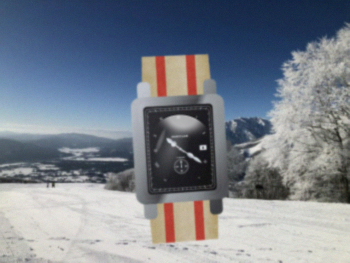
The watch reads 10,21
